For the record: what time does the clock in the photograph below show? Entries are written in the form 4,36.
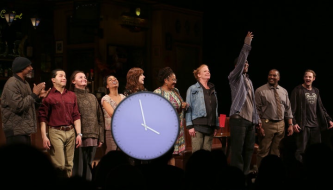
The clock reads 3,58
